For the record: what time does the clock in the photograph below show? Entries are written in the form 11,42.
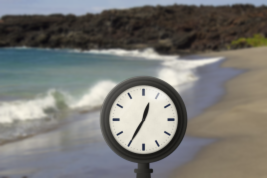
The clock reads 12,35
